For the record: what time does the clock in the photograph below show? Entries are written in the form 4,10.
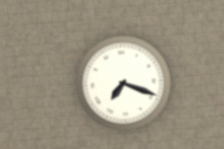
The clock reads 7,19
